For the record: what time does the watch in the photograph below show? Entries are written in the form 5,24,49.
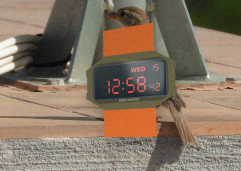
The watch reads 12,58,42
